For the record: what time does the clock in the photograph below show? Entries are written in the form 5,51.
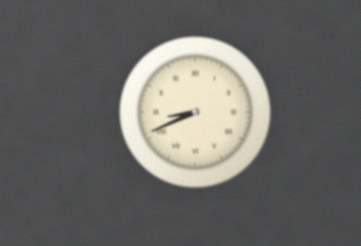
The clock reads 8,41
